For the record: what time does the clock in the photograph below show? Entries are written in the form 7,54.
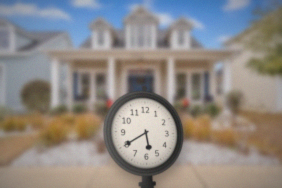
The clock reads 5,40
